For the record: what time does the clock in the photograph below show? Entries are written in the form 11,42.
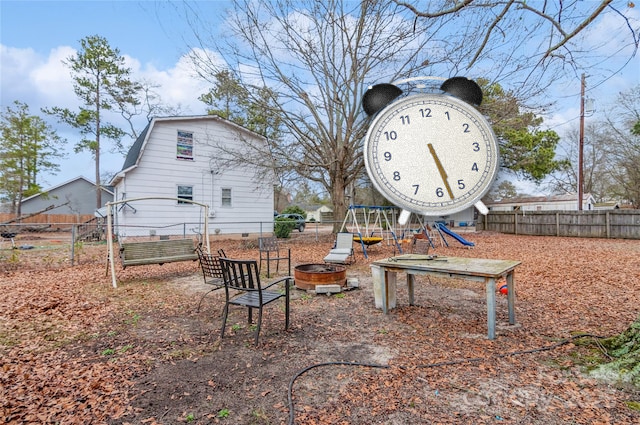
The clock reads 5,28
